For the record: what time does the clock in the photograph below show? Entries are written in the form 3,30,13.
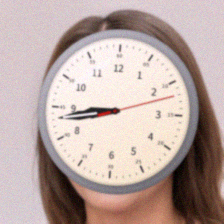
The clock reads 8,43,12
